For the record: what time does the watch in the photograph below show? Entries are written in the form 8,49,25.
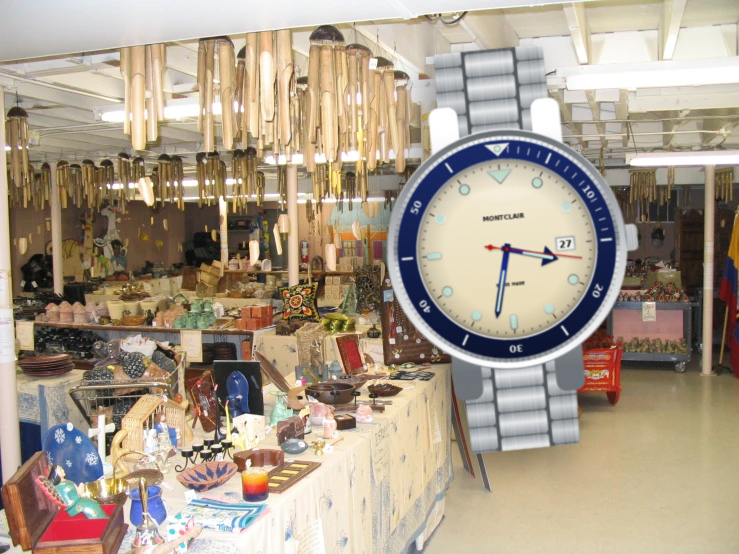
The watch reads 3,32,17
